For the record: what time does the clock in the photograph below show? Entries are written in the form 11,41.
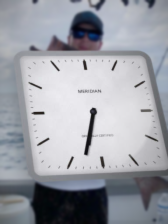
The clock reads 6,33
